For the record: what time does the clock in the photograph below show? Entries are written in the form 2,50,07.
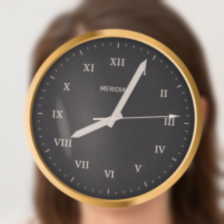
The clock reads 8,04,14
